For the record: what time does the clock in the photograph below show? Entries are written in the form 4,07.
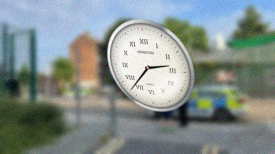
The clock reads 2,37
